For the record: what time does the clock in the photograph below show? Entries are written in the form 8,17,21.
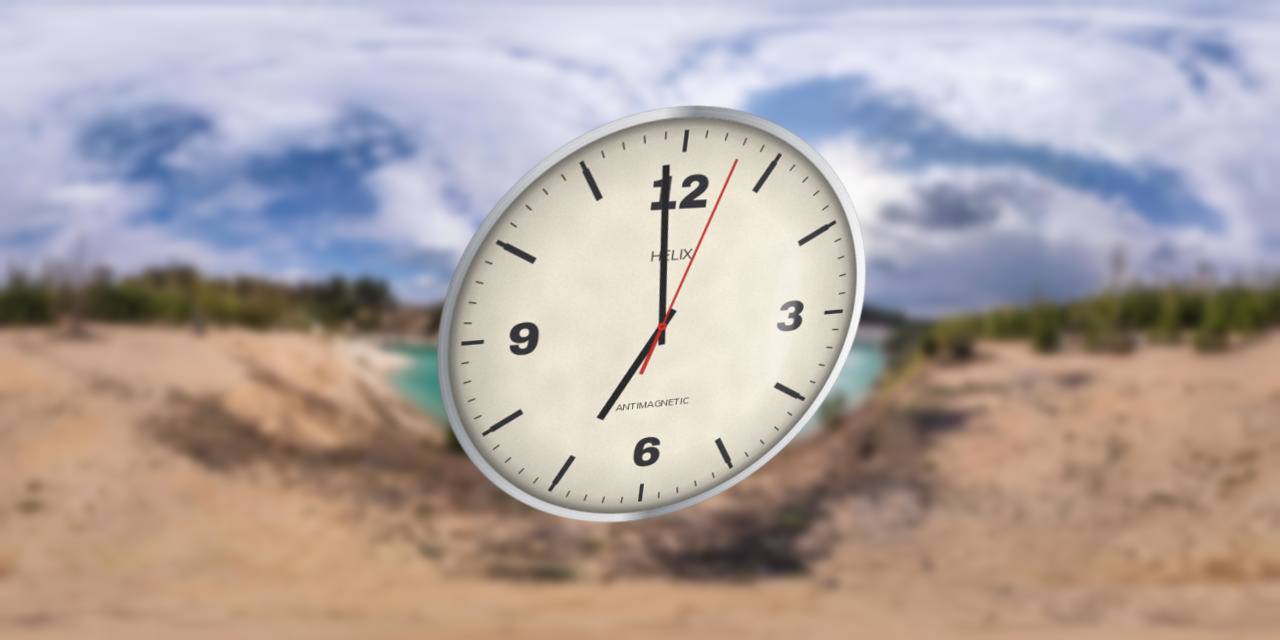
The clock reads 6,59,03
